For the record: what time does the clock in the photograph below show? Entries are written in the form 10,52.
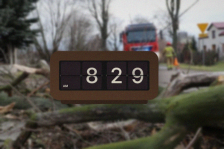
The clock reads 8,29
